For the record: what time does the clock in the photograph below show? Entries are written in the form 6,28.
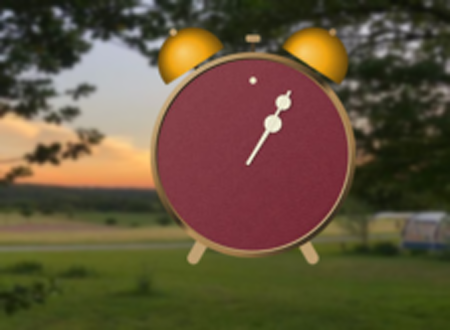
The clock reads 1,05
